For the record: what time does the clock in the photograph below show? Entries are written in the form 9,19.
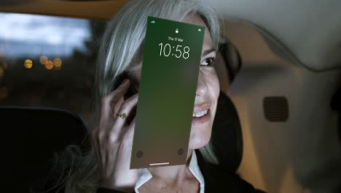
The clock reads 10,58
